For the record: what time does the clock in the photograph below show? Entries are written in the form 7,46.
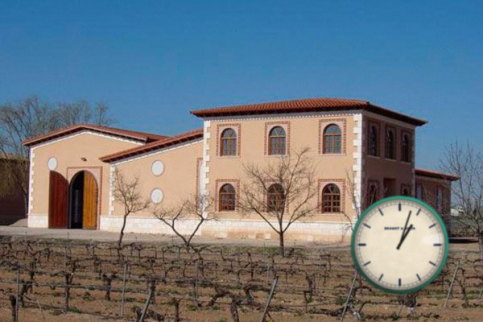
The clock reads 1,03
